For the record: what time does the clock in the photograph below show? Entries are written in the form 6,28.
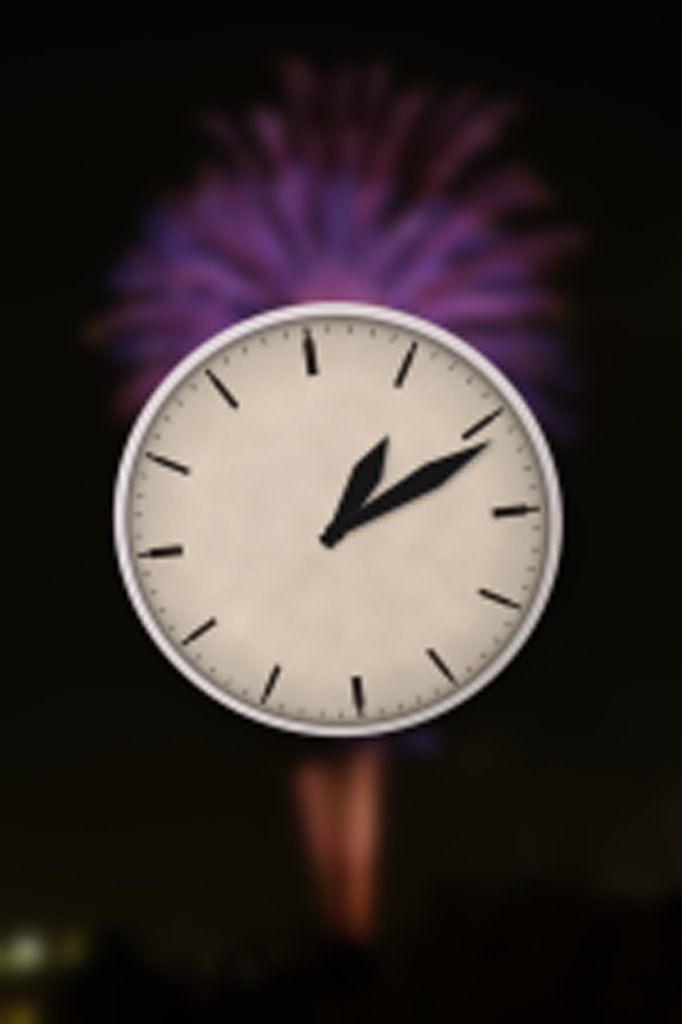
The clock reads 1,11
